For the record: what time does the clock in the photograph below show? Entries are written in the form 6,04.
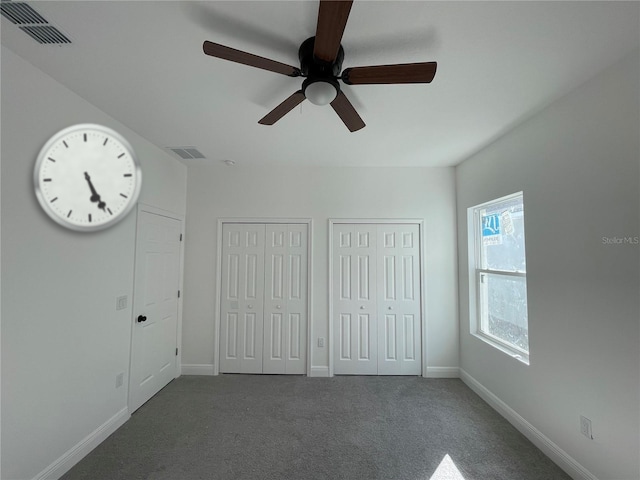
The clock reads 5,26
